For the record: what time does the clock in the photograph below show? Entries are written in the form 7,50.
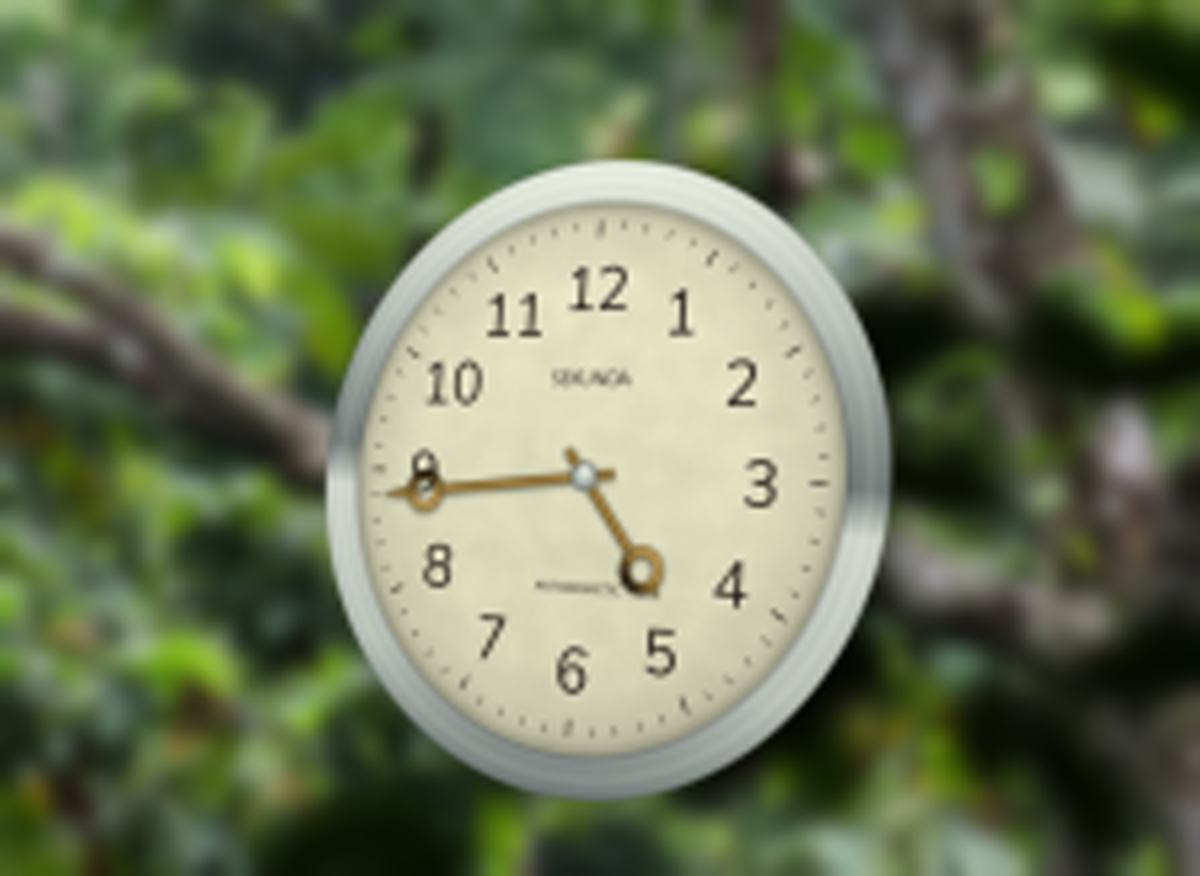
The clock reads 4,44
